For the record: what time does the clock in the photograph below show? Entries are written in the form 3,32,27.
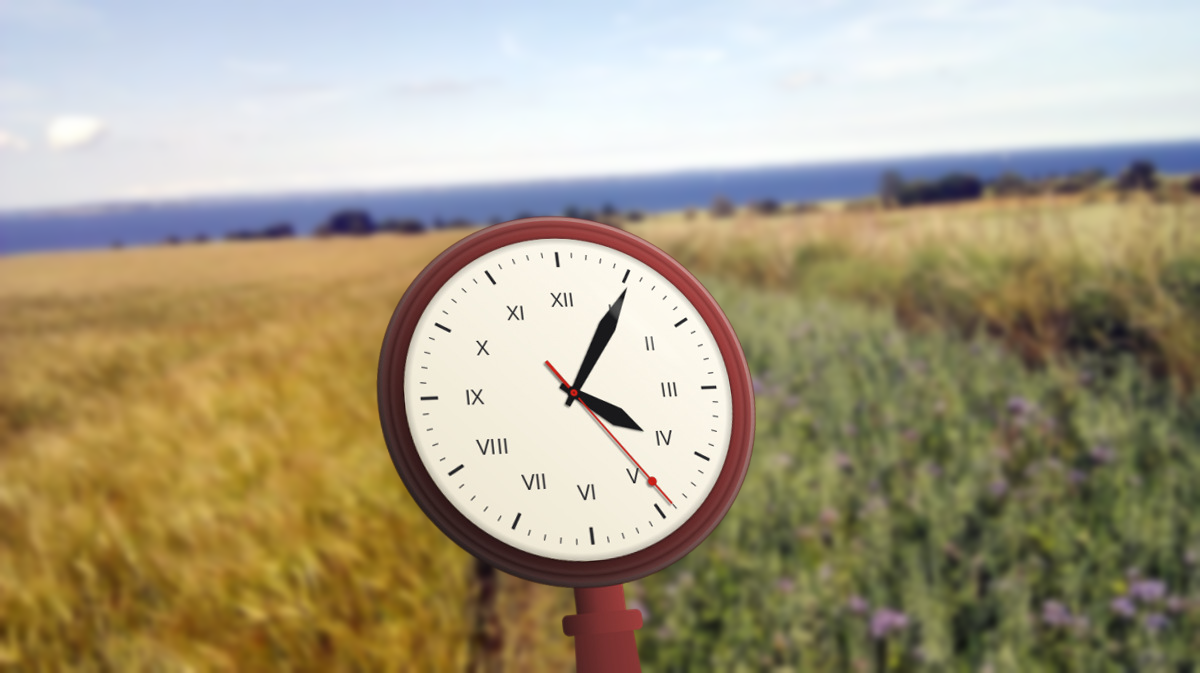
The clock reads 4,05,24
